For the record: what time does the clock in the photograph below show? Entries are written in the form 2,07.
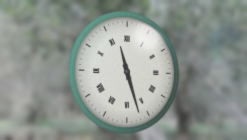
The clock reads 11,27
